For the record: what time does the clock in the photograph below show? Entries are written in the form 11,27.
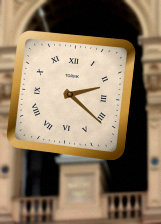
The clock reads 2,21
